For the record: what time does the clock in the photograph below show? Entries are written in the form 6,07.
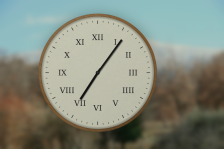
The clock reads 7,06
